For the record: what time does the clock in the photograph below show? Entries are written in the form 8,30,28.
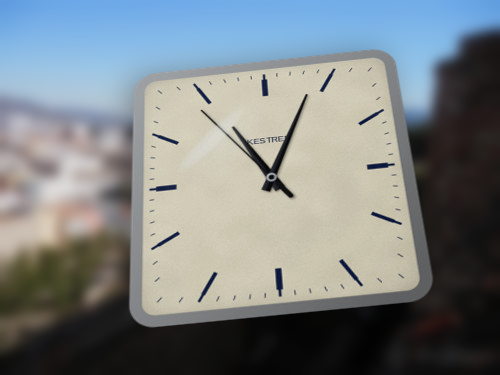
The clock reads 11,03,54
